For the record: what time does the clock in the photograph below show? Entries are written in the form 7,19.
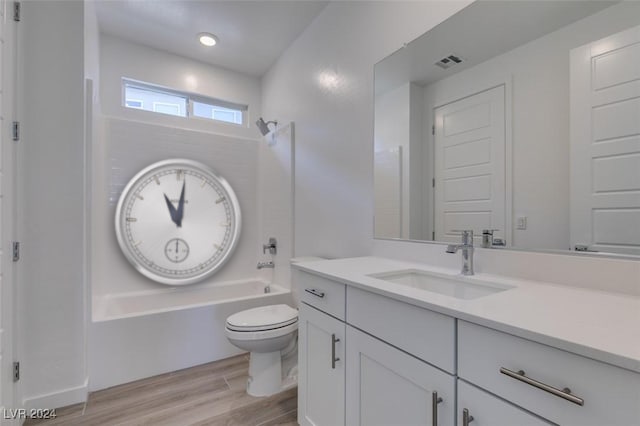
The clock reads 11,01
